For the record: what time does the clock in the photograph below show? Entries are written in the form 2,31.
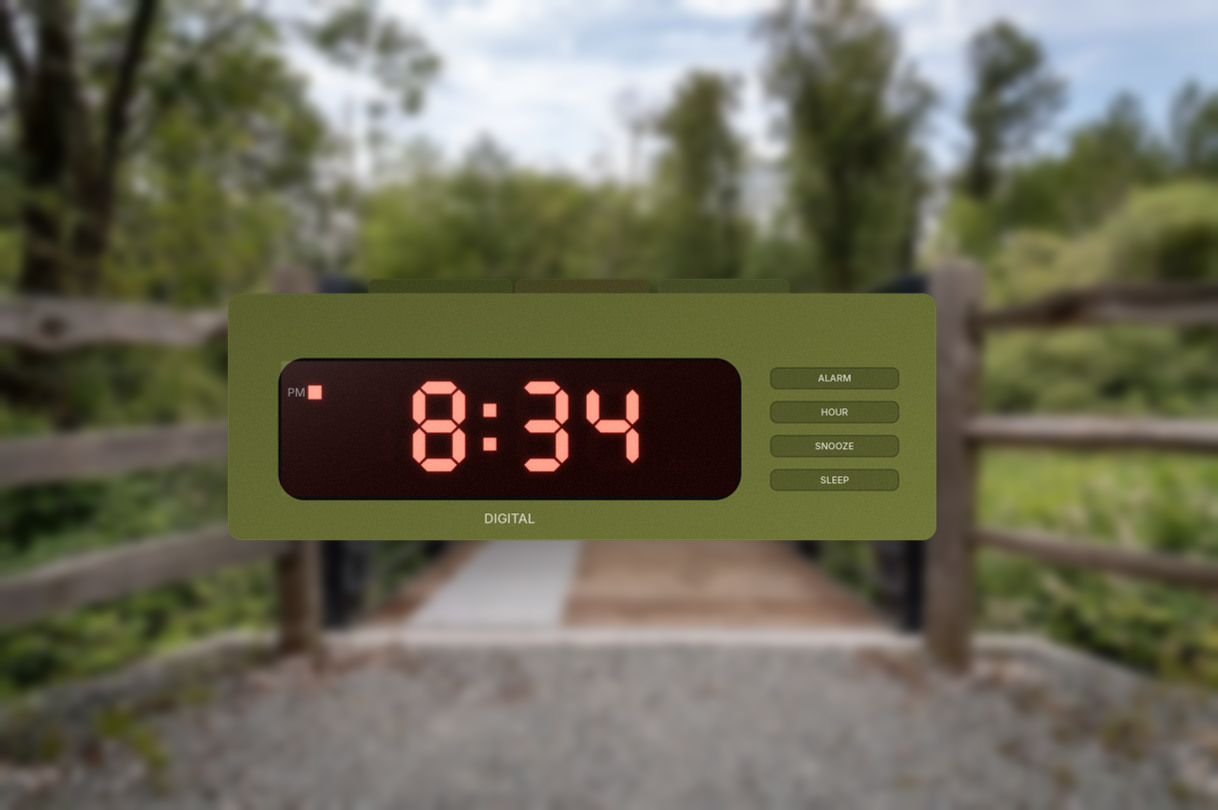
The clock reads 8,34
